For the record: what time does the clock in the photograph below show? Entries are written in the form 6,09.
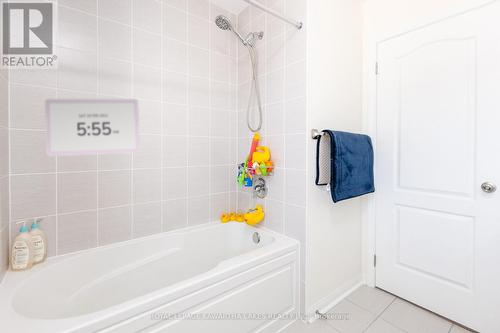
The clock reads 5,55
